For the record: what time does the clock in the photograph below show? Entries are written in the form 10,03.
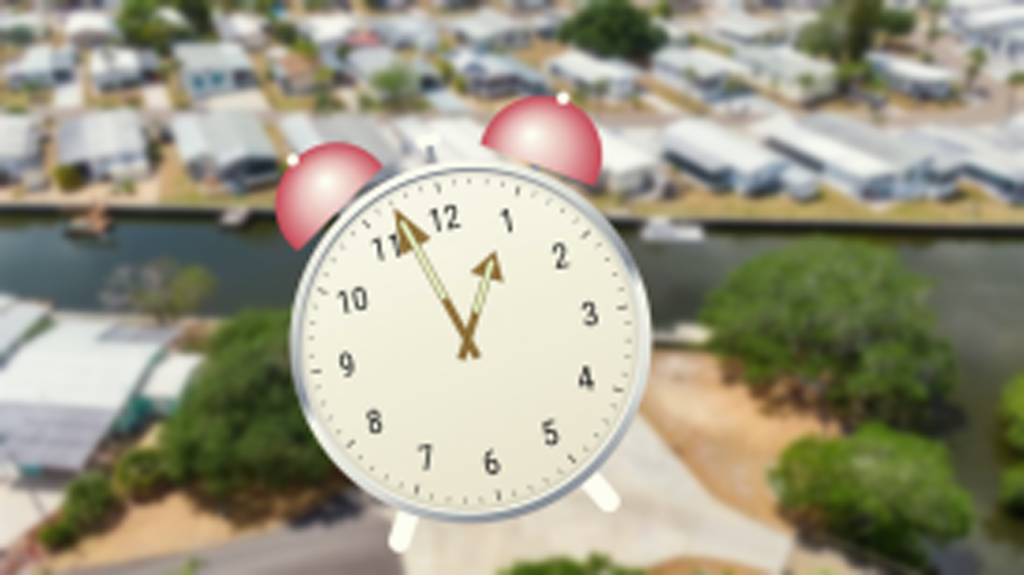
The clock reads 12,57
